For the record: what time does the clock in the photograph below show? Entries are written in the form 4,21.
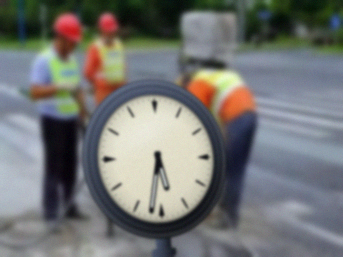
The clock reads 5,32
